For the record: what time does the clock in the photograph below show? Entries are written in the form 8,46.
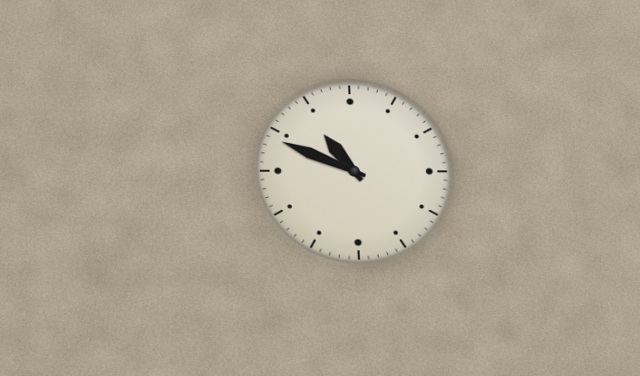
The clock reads 10,49
